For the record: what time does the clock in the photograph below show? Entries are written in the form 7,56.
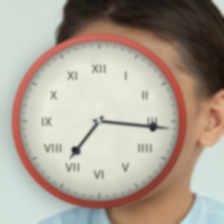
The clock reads 7,16
